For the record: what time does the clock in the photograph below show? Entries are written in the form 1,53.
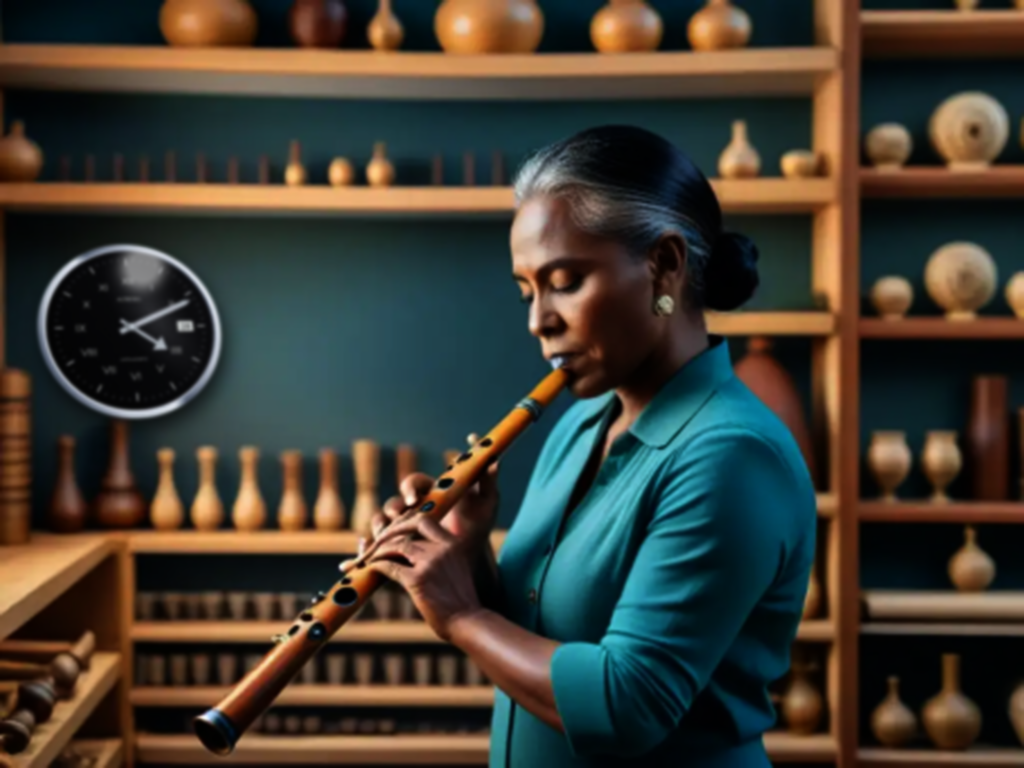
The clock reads 4,11
